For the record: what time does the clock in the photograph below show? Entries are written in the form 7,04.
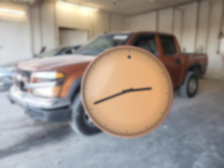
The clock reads 2,41
